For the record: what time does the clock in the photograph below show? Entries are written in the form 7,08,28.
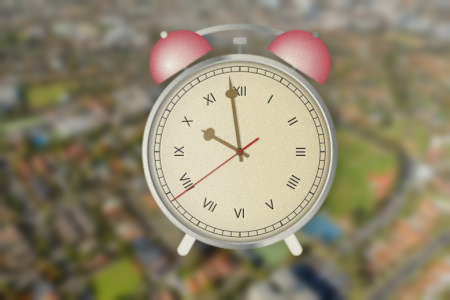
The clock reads 9,58,39
